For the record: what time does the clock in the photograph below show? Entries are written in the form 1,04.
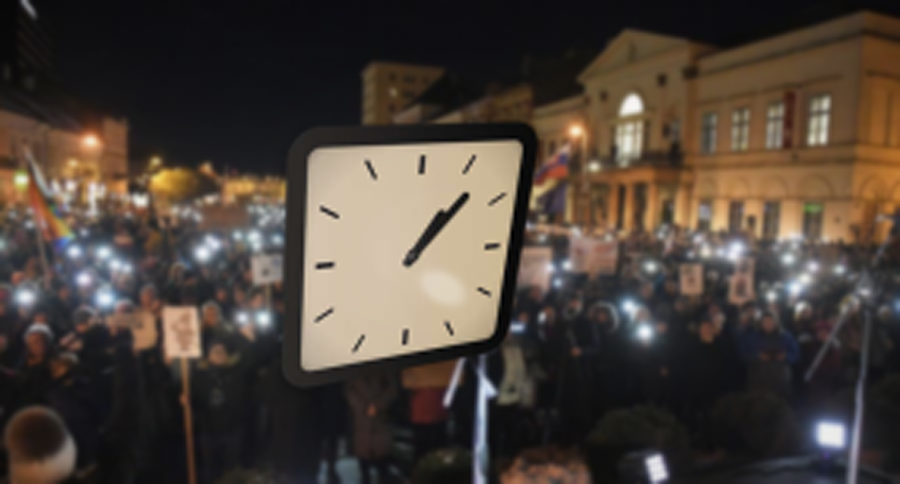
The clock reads 1,07
